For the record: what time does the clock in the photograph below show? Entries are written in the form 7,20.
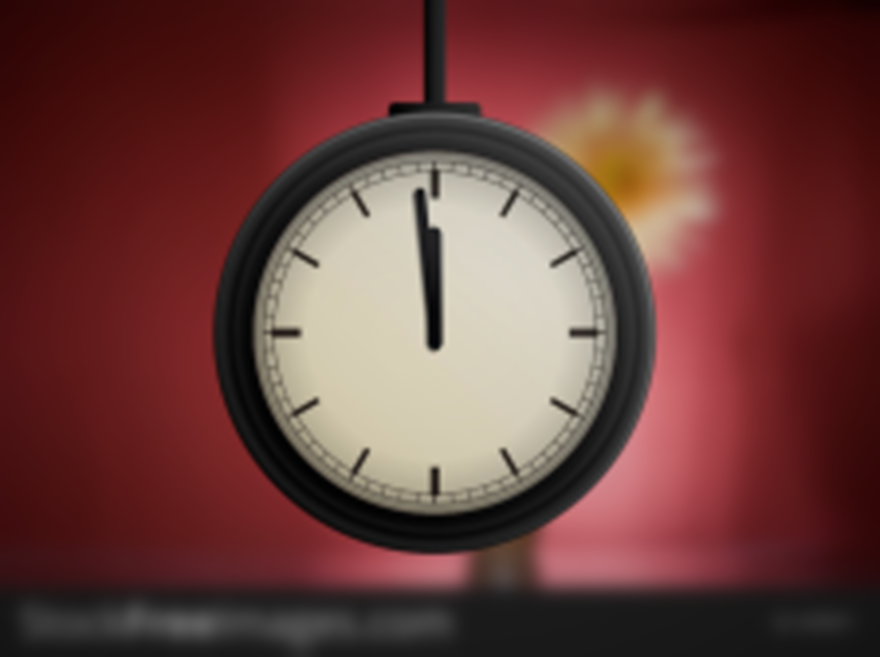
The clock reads 11,59
